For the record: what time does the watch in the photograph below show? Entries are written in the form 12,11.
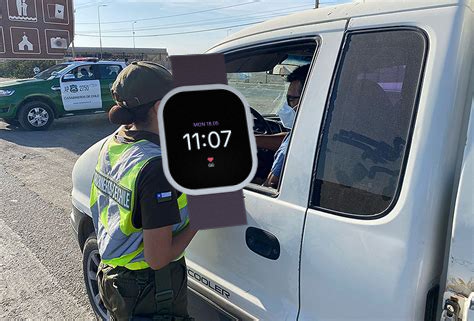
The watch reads 11,07
